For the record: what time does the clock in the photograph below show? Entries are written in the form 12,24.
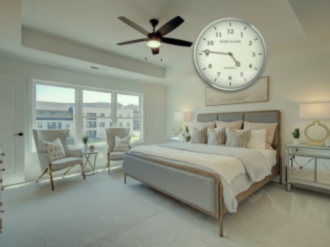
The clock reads 4,46
